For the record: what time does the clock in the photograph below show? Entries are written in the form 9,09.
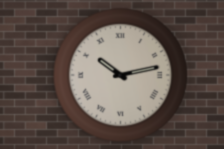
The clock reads 10,13
